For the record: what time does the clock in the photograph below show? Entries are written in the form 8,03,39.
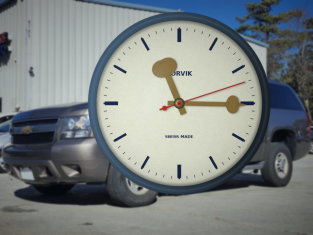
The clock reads 11,15,12
